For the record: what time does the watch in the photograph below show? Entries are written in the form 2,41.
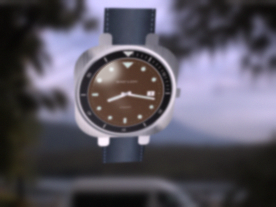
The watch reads 8,17
